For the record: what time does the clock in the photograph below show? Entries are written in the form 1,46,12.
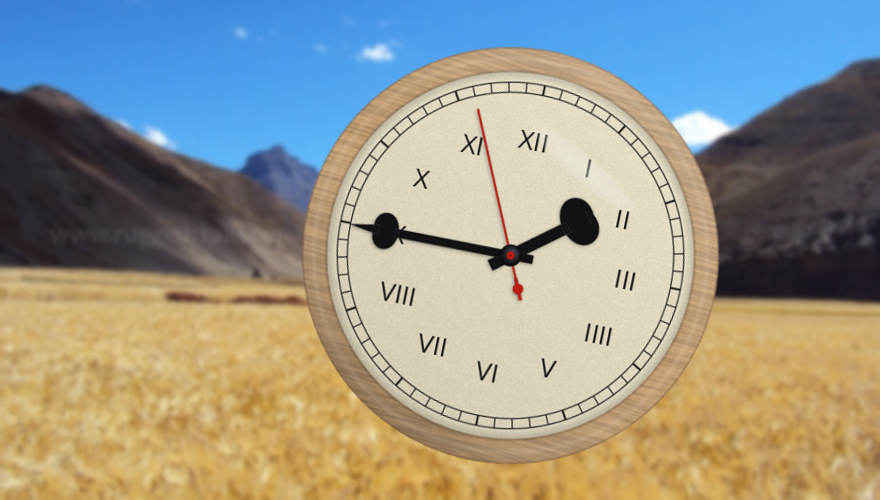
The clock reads 1,44,56
